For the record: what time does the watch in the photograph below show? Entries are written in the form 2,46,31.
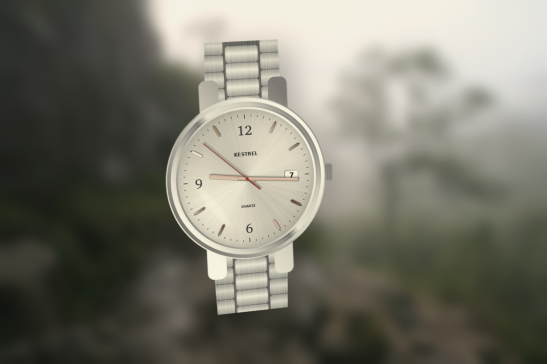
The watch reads 9,15,52
